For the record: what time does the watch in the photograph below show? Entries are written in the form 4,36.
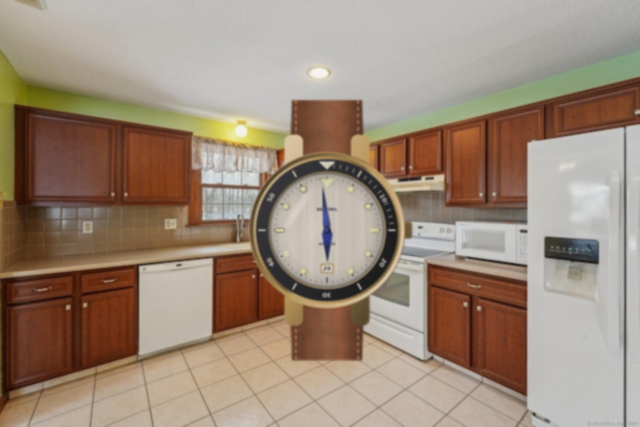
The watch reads 5,59
